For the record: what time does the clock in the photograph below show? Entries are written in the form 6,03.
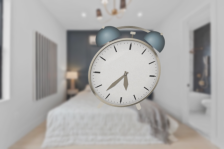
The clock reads 5,37
